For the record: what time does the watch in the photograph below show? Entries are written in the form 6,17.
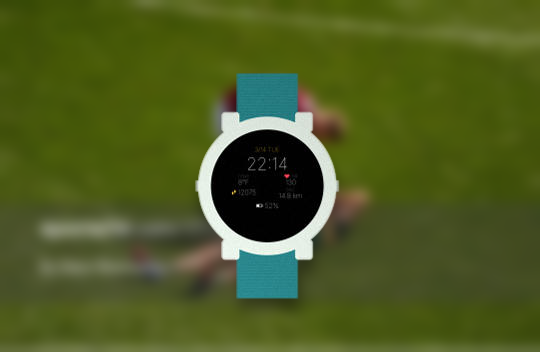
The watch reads 22,14
